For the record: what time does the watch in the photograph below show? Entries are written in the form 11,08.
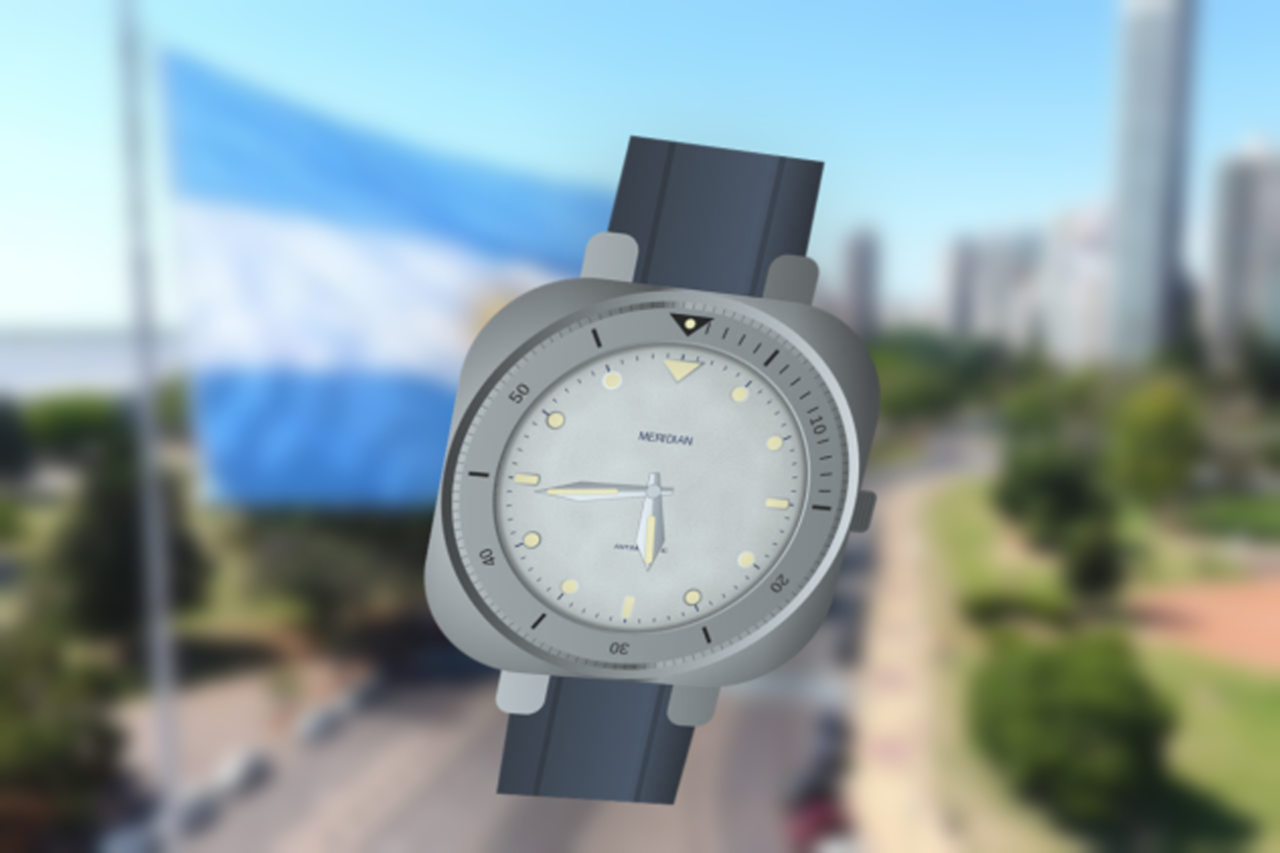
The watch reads 5,44
